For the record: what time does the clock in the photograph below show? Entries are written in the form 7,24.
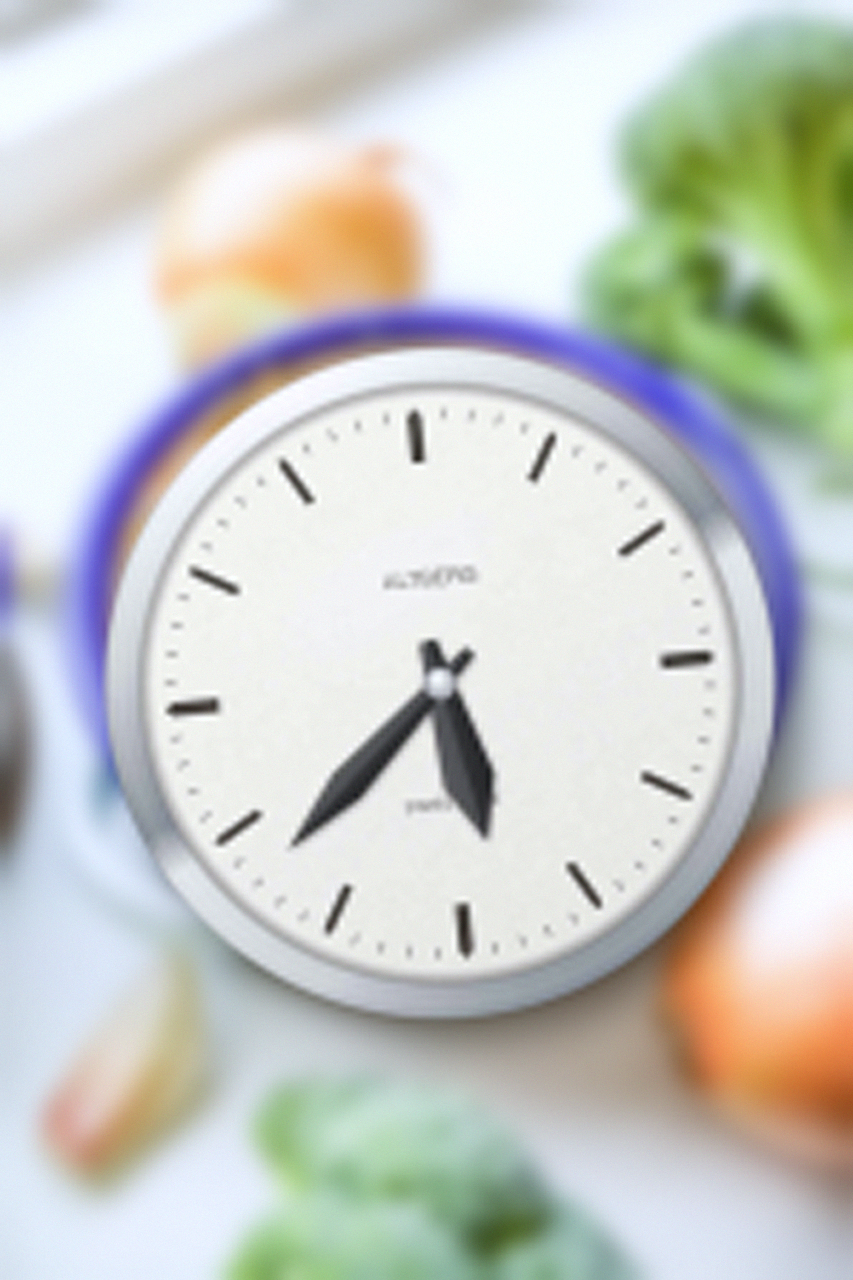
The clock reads 5,38
